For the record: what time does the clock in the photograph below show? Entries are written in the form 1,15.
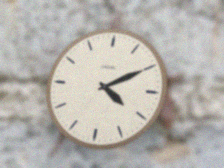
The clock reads 4,10
